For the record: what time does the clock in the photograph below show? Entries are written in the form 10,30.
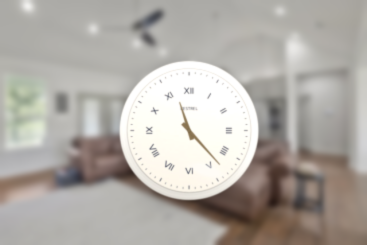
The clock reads 11,23
